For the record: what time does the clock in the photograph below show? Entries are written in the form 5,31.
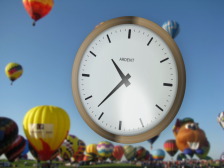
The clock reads 10,37
